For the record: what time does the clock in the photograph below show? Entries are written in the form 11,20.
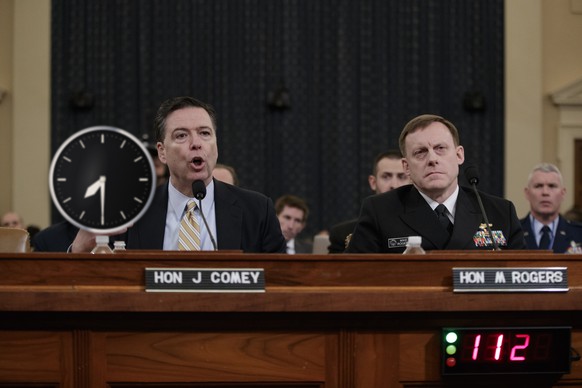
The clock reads 7,30
